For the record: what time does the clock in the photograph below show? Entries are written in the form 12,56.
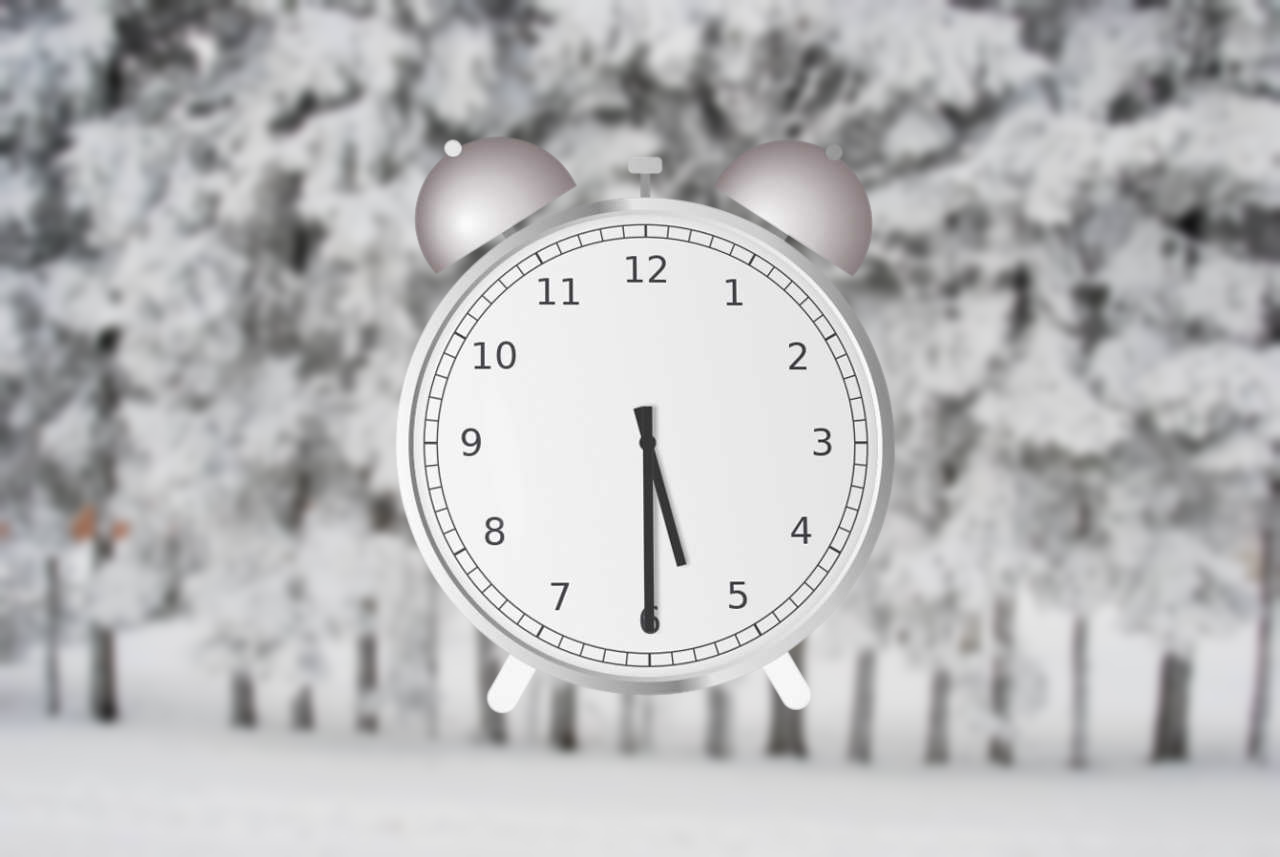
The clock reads 5,30
